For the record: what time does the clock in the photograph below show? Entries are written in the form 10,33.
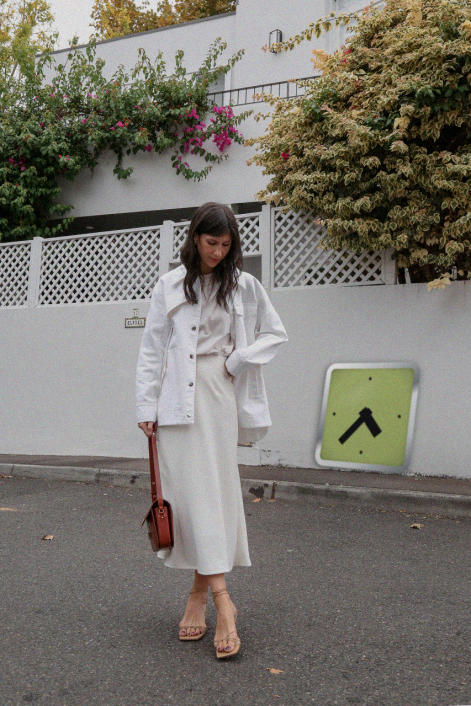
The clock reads 4,37
